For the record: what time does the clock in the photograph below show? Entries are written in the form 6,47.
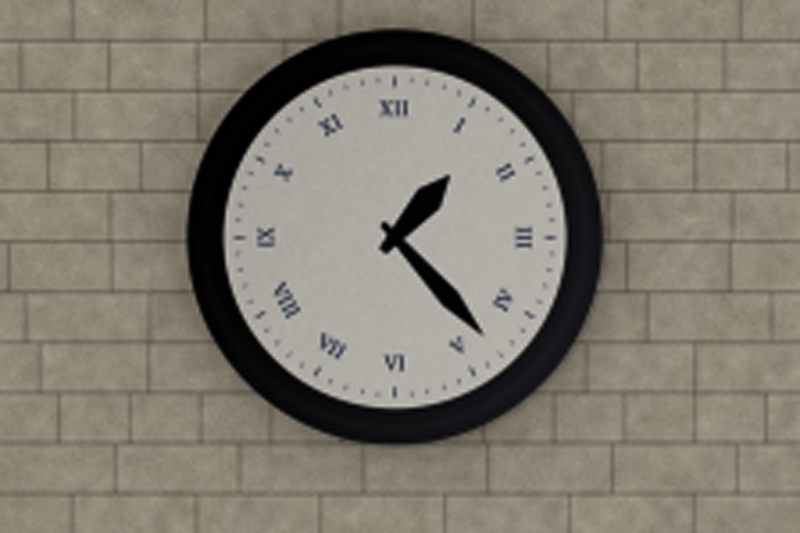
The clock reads 1,23
